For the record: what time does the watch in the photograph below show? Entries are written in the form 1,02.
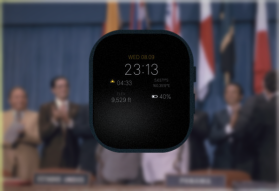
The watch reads 23,13
